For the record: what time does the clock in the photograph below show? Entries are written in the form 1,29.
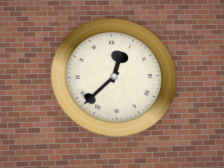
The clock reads 12,38
